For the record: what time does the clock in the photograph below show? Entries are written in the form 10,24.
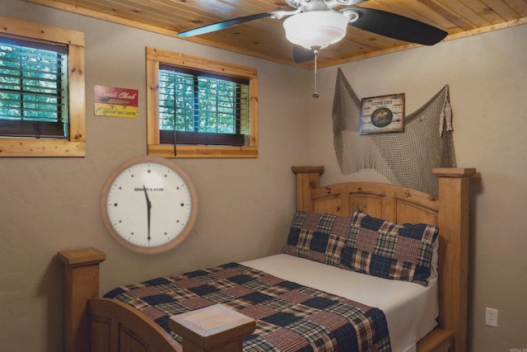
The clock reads 11,30
